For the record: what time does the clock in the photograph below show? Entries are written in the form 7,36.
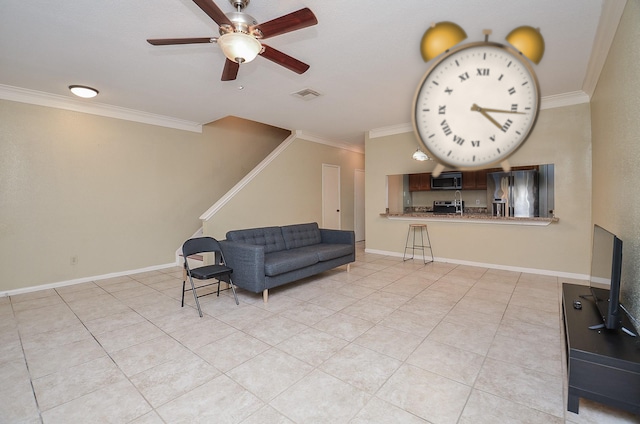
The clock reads 4,16
